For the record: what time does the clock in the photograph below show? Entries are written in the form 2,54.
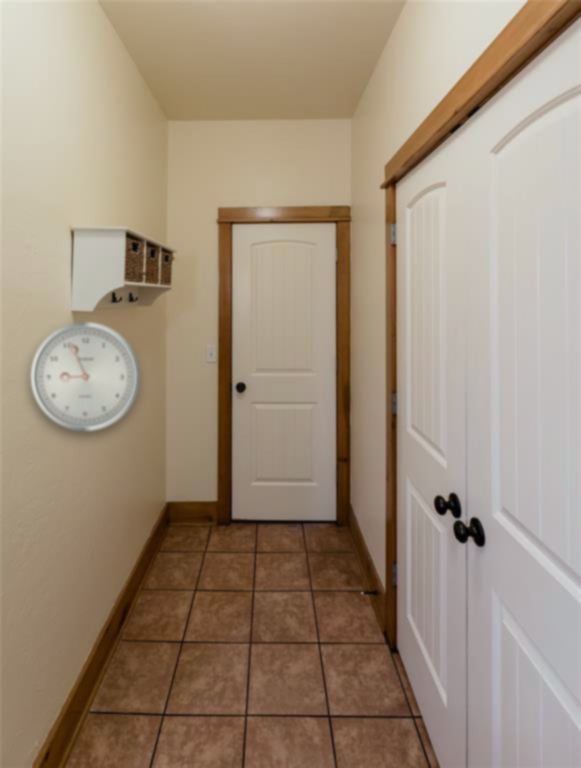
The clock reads 8,56
